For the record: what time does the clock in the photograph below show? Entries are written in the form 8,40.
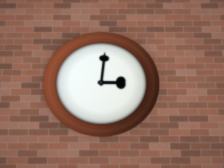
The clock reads 3,01
